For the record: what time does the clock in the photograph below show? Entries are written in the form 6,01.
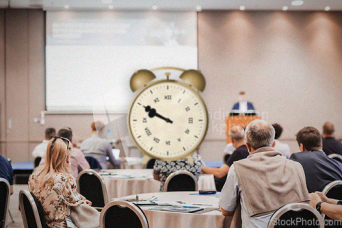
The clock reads 9,50
